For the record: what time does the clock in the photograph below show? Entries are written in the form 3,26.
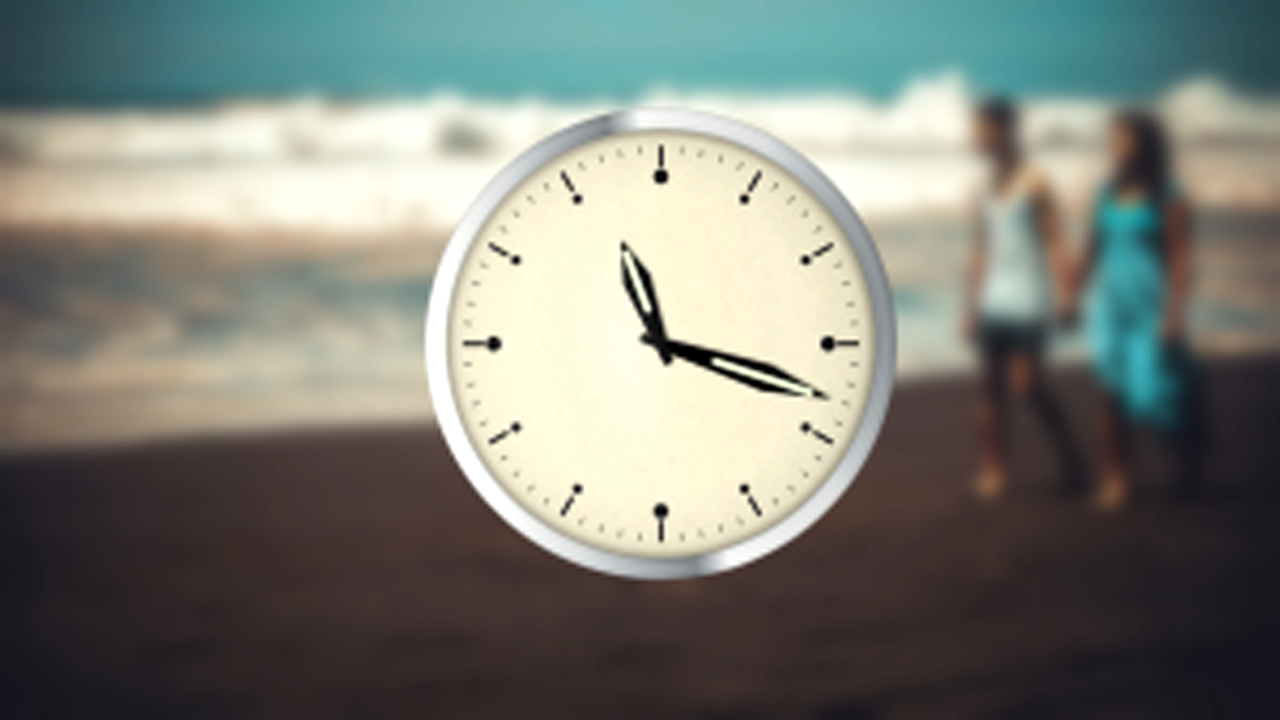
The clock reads 11,18
